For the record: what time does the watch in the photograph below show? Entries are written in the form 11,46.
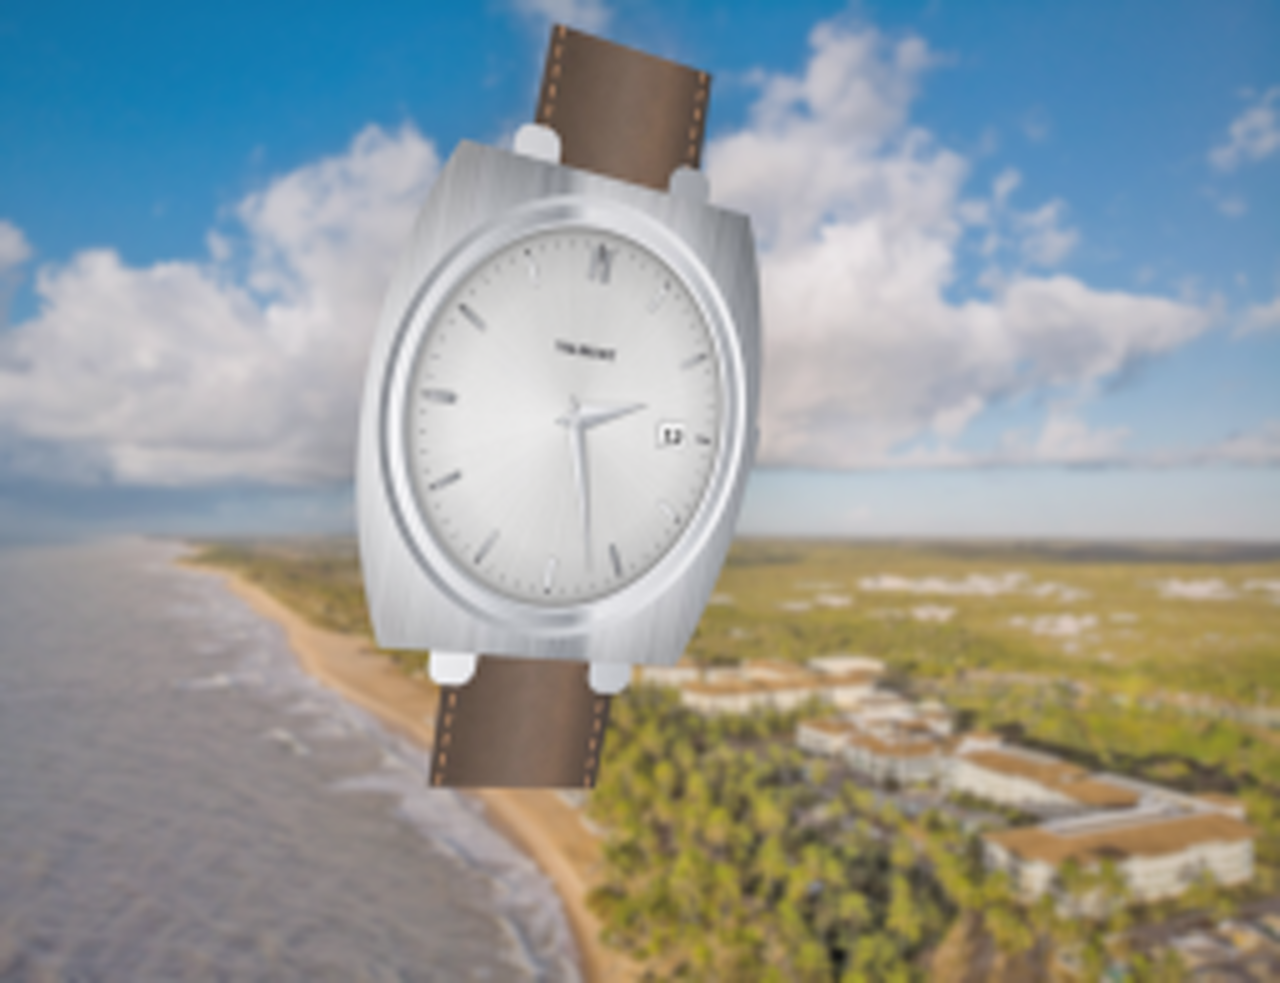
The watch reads 2,27
